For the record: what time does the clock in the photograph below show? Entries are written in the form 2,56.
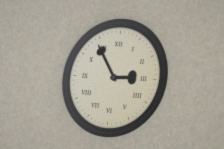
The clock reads 2,54
